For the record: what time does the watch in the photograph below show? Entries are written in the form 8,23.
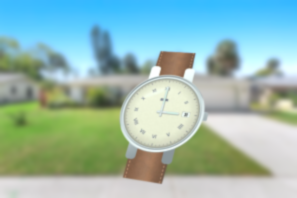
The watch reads 3,00
